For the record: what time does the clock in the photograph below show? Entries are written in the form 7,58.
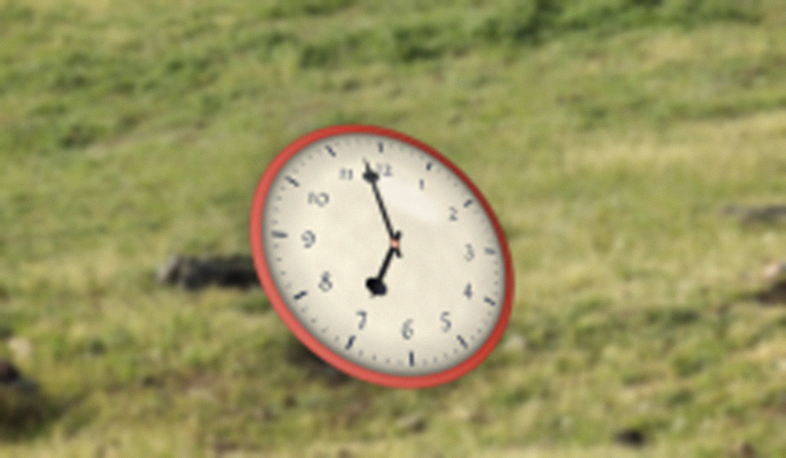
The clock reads 6,58
